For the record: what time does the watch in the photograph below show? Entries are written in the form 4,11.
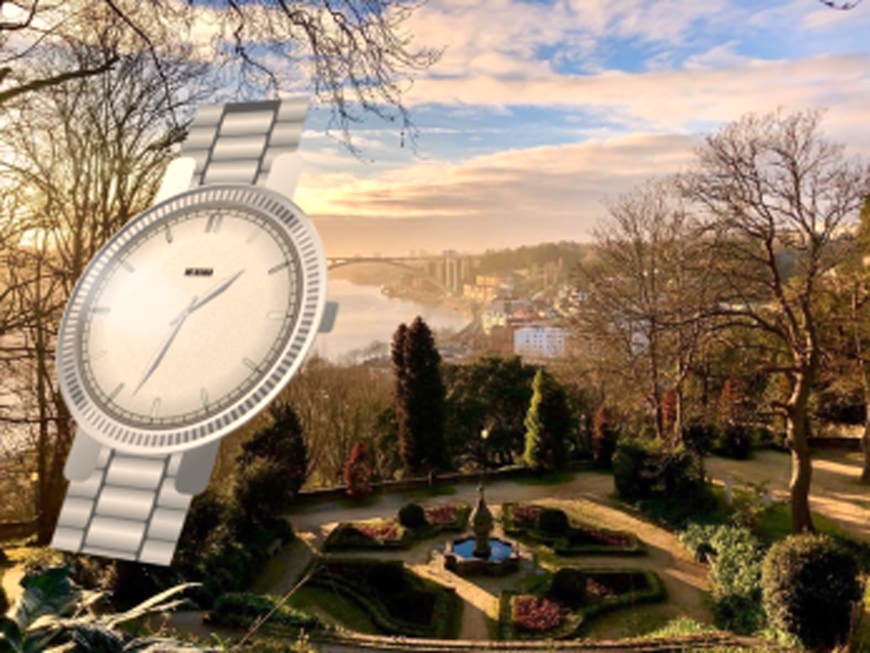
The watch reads 1,33
